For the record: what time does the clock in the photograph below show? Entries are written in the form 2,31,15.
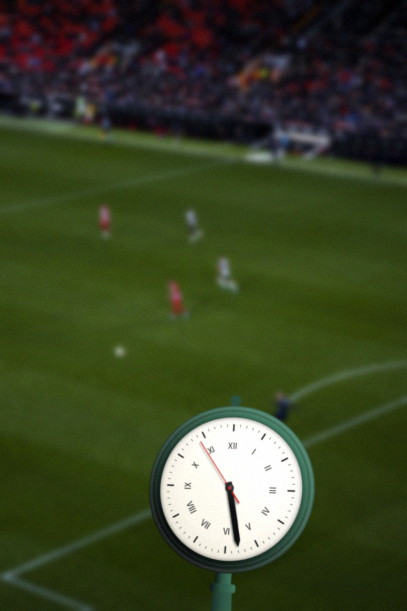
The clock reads 5,27,54
